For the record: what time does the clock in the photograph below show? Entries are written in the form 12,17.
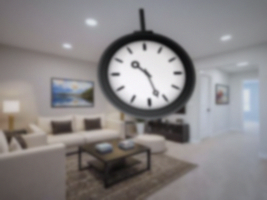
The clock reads 10,27
